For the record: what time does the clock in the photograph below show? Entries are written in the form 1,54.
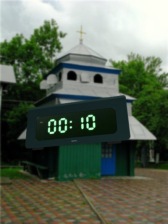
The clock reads 0,10
